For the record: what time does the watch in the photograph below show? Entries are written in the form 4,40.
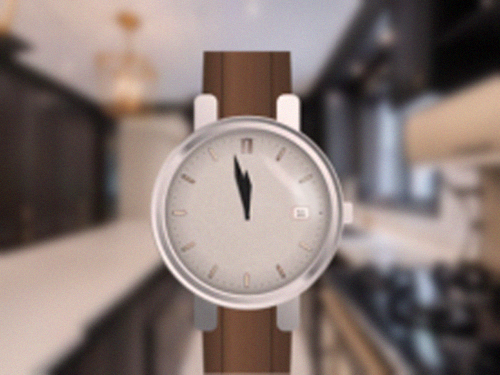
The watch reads 11,58
